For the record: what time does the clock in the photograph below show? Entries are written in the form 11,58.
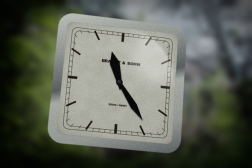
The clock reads 11,24
